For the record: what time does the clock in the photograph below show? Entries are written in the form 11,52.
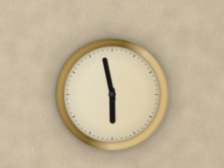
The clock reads 5,58
